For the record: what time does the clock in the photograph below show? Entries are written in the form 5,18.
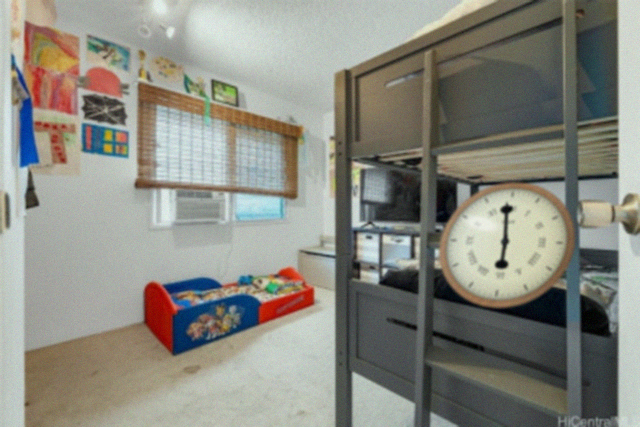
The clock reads 5,59
